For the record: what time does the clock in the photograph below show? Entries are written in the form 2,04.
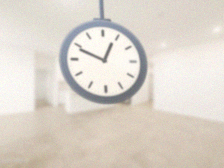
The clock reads 12,49
